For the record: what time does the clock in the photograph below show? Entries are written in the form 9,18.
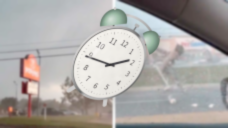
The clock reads 1,44
